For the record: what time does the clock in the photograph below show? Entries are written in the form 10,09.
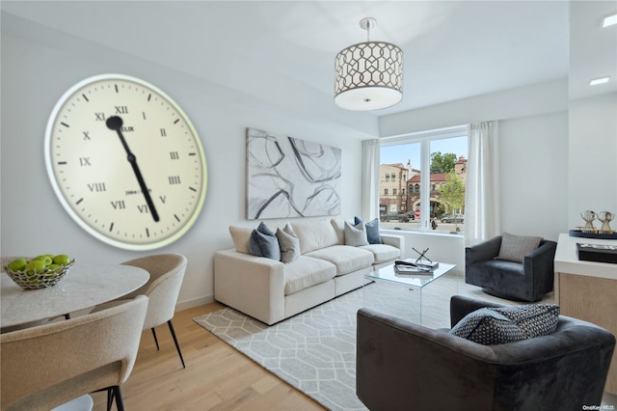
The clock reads 11,28
